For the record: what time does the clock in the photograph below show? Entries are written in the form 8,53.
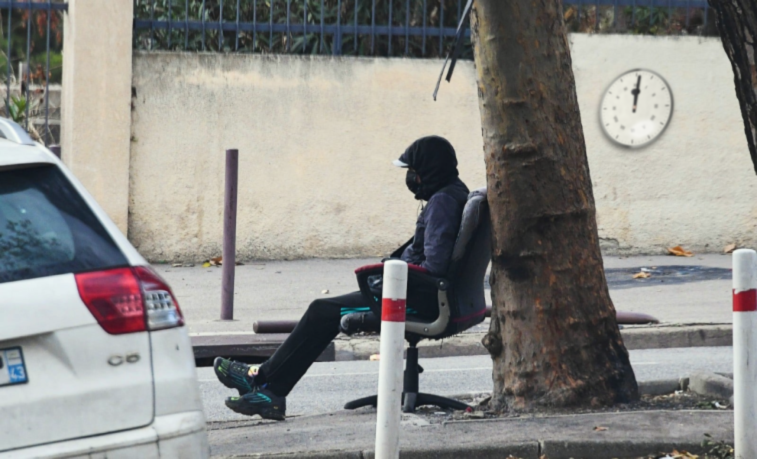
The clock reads 12,01
